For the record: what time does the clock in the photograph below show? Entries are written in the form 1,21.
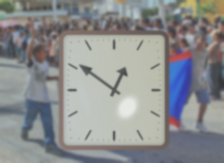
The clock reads 12,51
